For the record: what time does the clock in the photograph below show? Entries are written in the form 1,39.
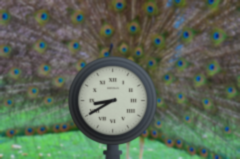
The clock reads 8,40
